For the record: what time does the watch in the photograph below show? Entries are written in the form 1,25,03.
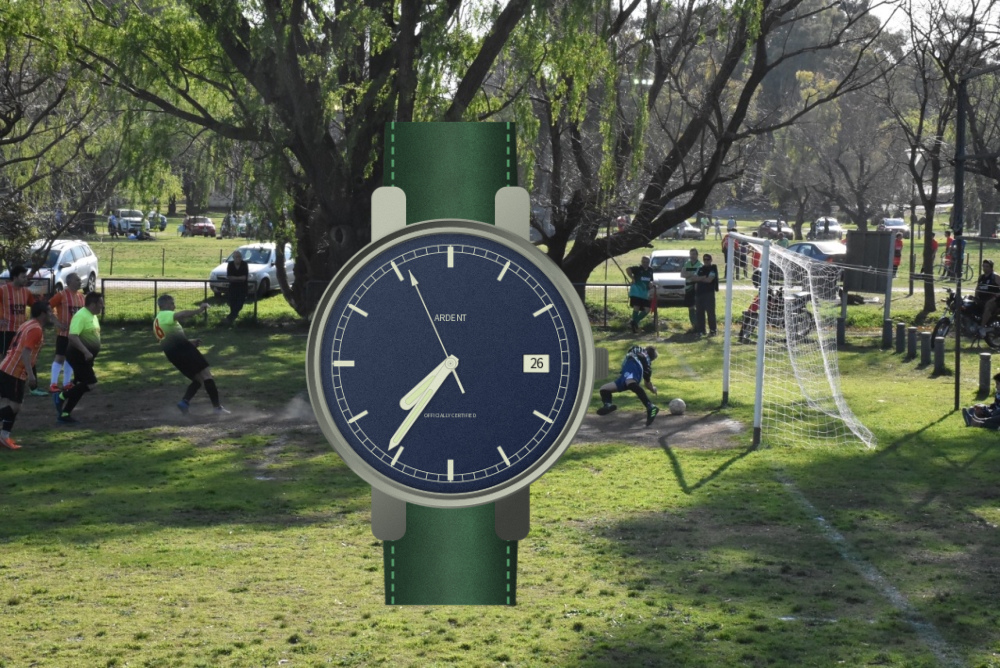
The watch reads 7,35,56
